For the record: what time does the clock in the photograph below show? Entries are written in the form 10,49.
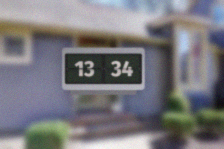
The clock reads 13,34
